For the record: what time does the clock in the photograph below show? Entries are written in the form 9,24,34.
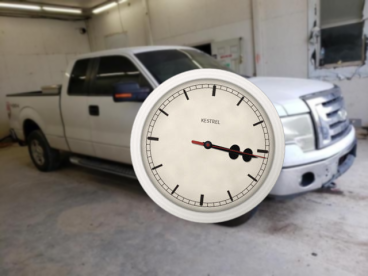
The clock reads 3,16,16
